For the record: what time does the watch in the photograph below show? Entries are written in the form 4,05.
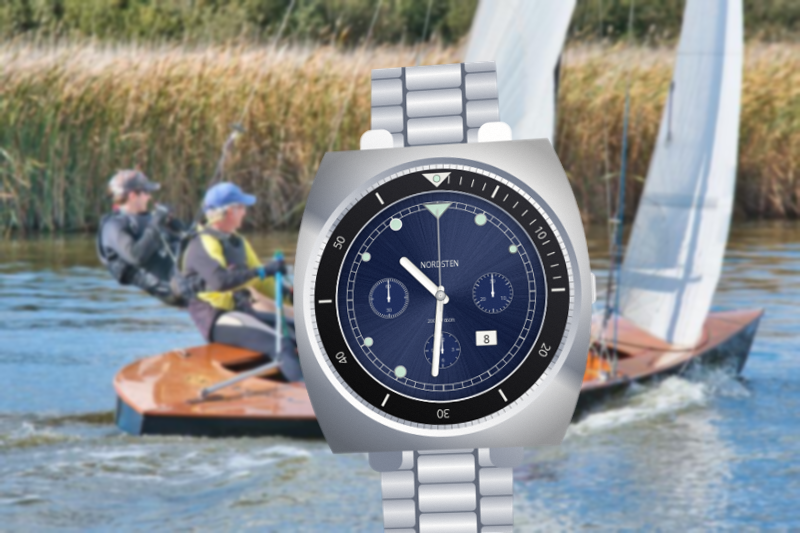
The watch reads 10,31
